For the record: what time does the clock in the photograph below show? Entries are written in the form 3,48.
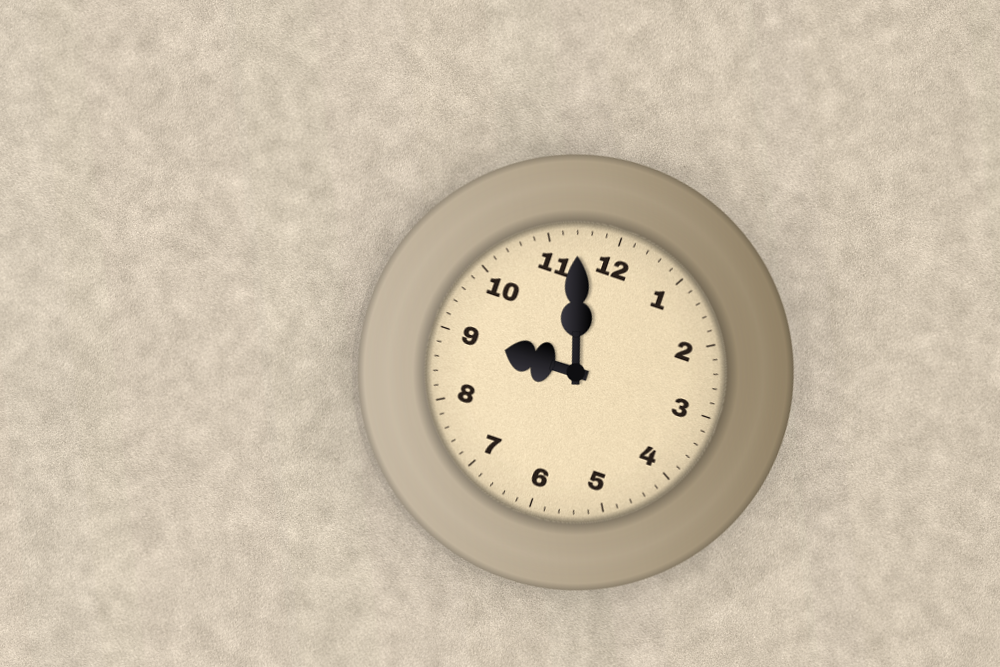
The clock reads 8,57
